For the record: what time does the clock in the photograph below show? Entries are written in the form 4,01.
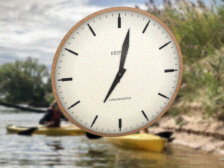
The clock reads 7,02
